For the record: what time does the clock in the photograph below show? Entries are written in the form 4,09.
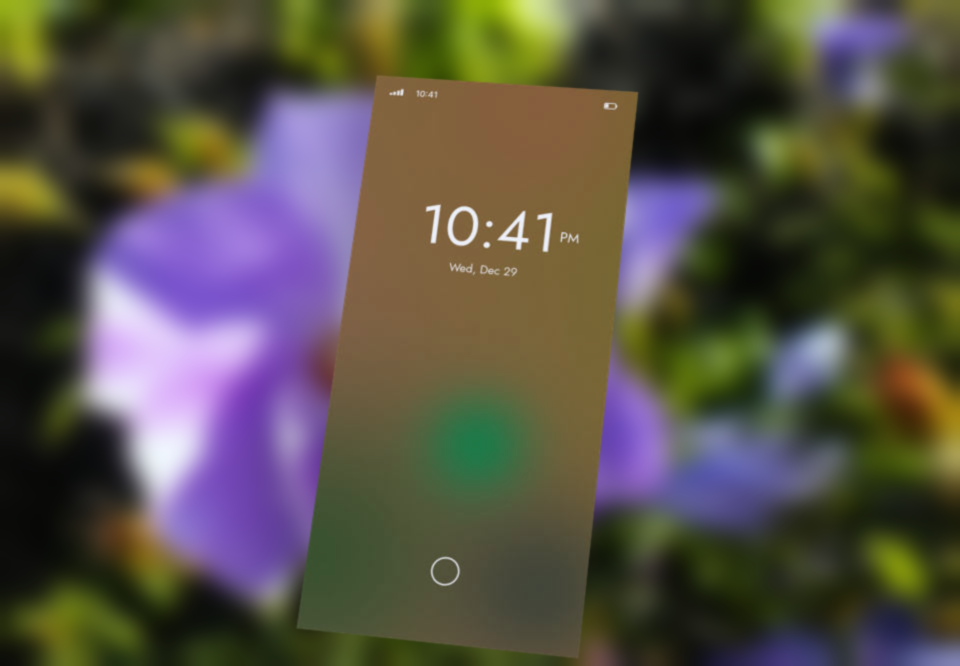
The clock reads 10,41
